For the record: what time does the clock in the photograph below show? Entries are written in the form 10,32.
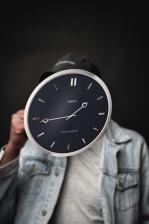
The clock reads 1,44
